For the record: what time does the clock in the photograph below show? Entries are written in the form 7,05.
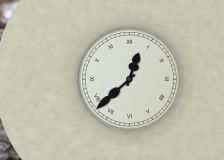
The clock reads 12,38
